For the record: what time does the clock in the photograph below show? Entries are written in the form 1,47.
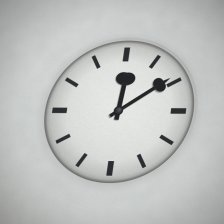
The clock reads 12,09
